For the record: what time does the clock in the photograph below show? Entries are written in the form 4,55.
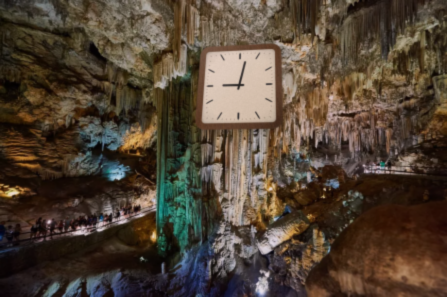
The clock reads 9,02
